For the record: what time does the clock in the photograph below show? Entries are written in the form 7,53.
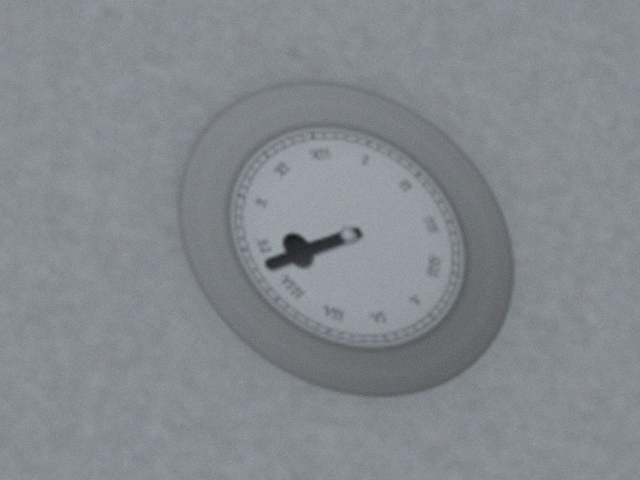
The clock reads 8,43
